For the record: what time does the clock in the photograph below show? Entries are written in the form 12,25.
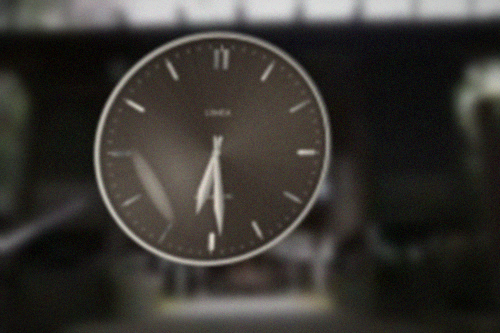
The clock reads 6,29
